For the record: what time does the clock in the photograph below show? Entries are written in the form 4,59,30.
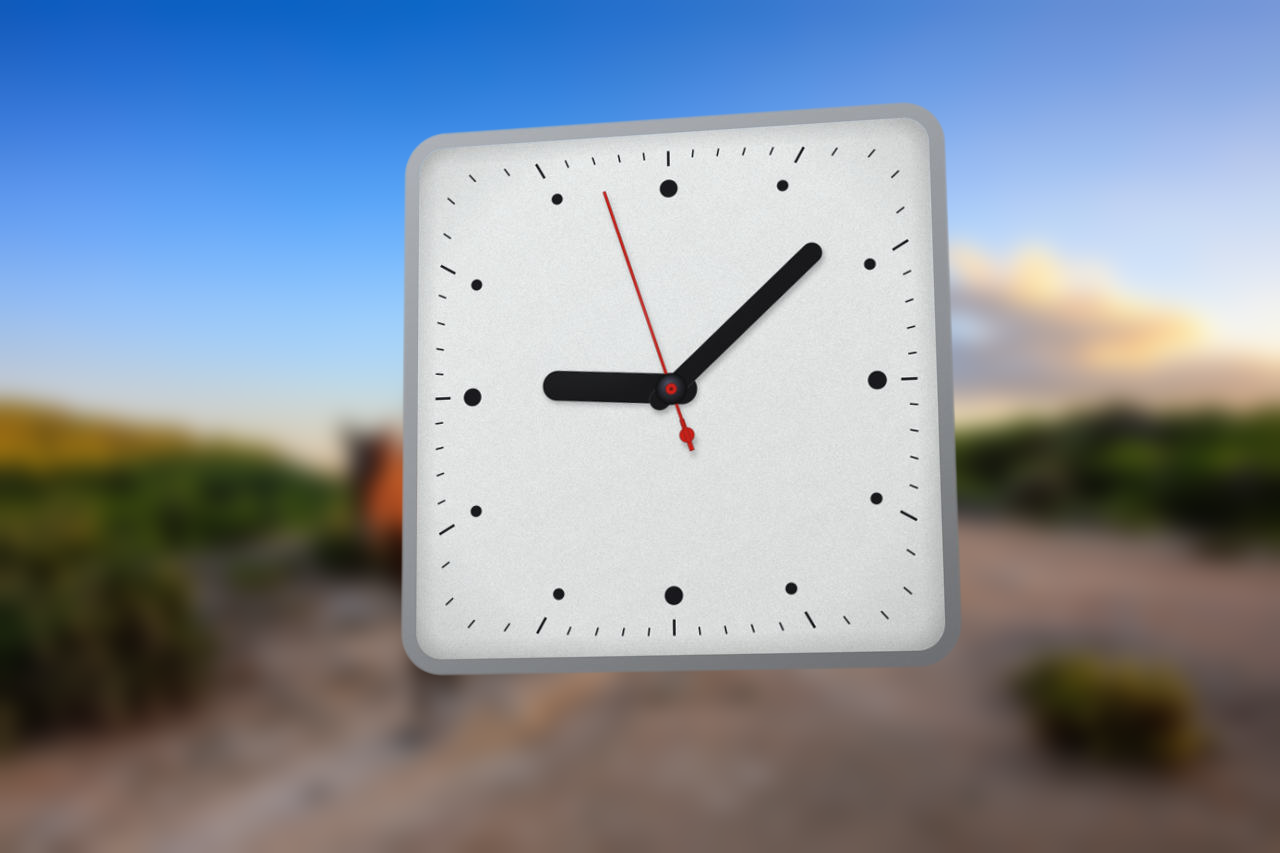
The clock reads 9,07,57
